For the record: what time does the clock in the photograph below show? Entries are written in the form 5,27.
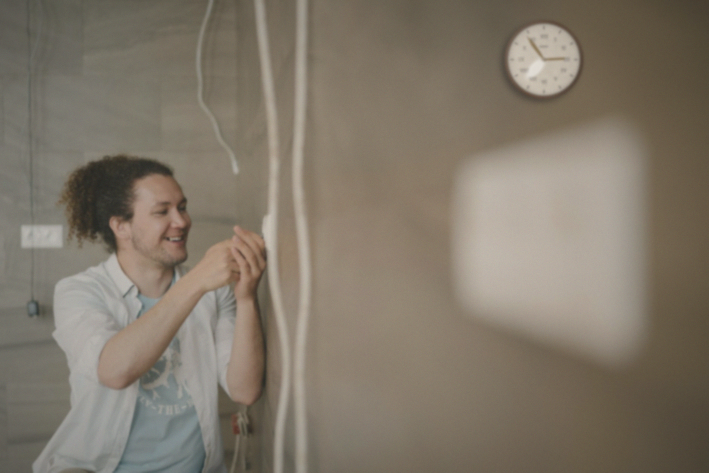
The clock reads 2,54
